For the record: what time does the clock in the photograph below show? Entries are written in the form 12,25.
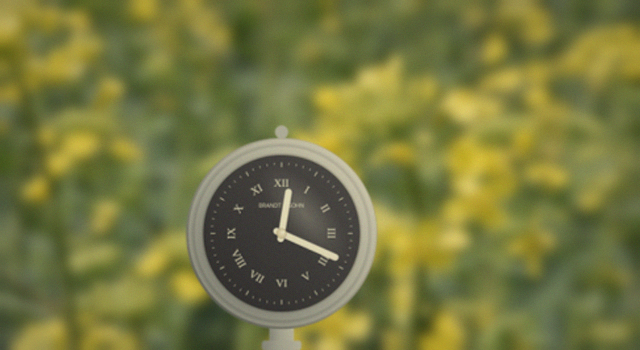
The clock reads 12,19
